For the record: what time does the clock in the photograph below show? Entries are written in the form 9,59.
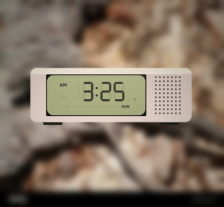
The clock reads 3,25
